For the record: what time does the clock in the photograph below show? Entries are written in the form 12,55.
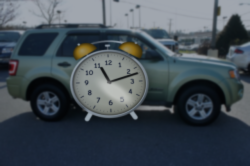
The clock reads 11,12
